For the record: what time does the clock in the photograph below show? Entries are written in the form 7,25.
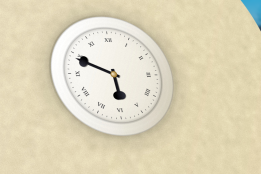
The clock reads 5,49
